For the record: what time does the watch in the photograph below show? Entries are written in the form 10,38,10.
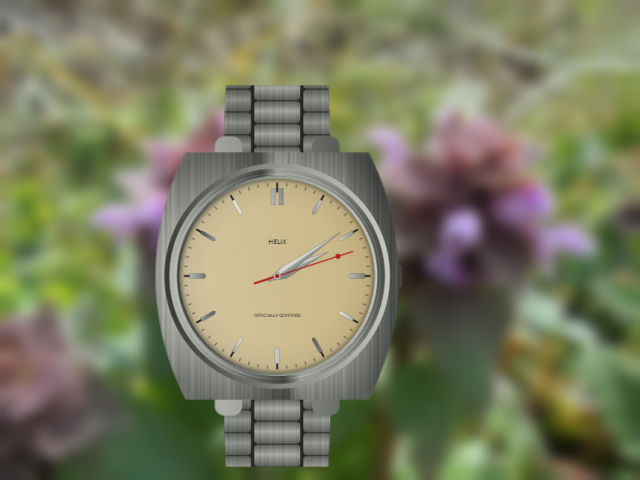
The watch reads 2,09,12
